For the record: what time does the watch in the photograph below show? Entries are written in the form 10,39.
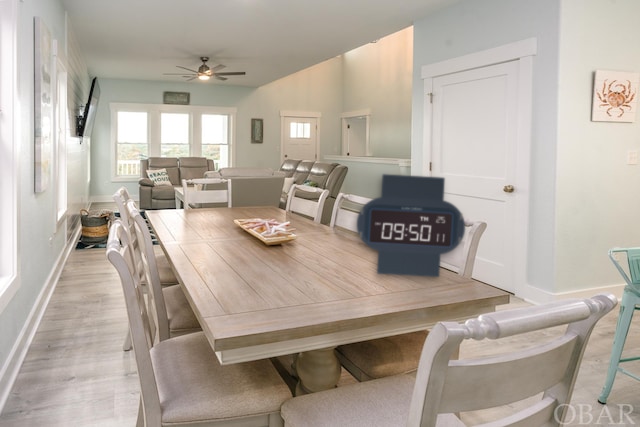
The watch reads 9,50
